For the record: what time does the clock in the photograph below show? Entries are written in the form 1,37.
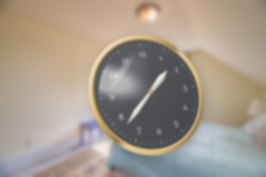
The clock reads 1,38
